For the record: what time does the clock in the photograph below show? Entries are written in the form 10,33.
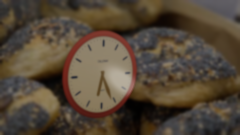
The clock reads 6,26
